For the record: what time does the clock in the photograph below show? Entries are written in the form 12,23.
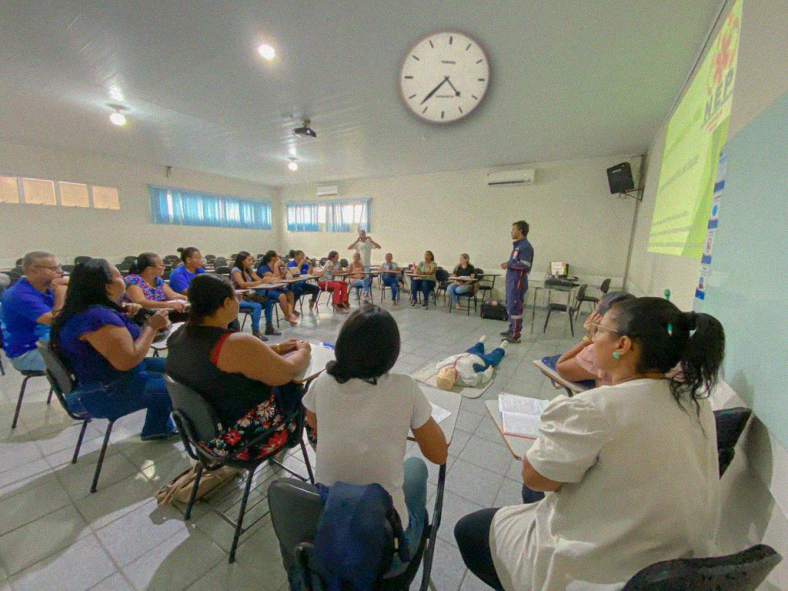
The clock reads 4,37
